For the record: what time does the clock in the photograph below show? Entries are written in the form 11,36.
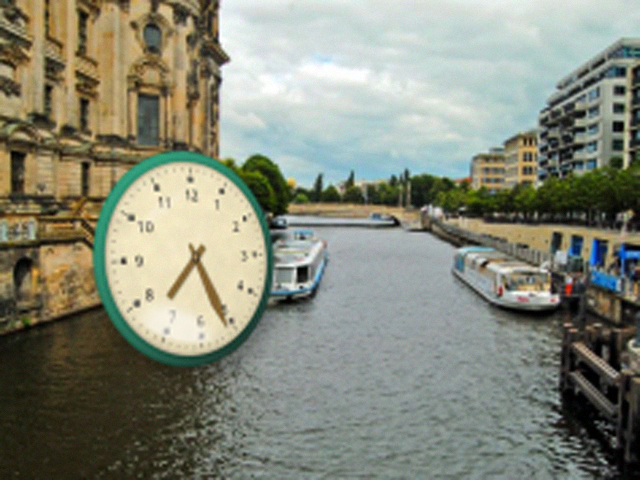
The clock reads 7,26
